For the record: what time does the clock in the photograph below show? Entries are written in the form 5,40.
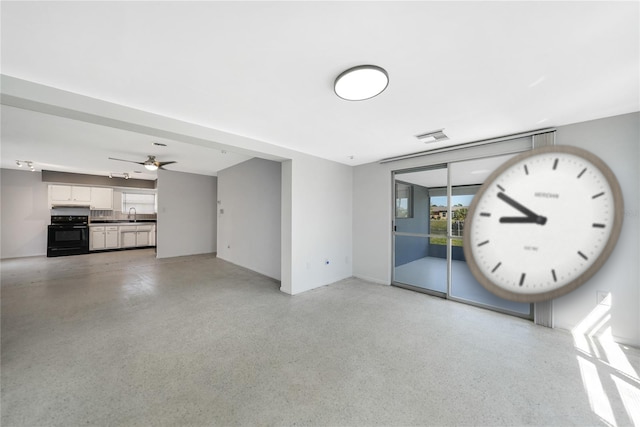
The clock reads 8,49
